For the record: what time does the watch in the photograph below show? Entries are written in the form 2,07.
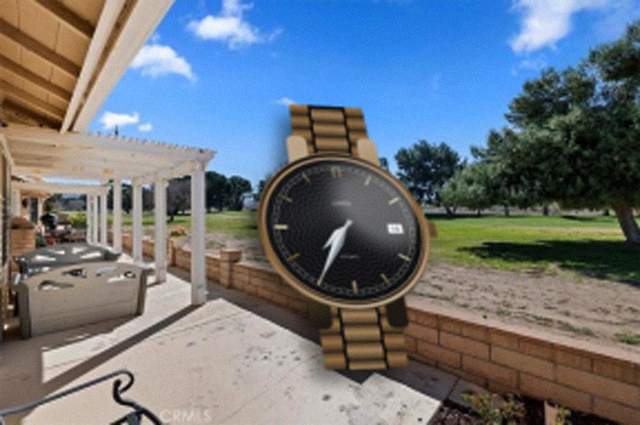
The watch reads 7,35
